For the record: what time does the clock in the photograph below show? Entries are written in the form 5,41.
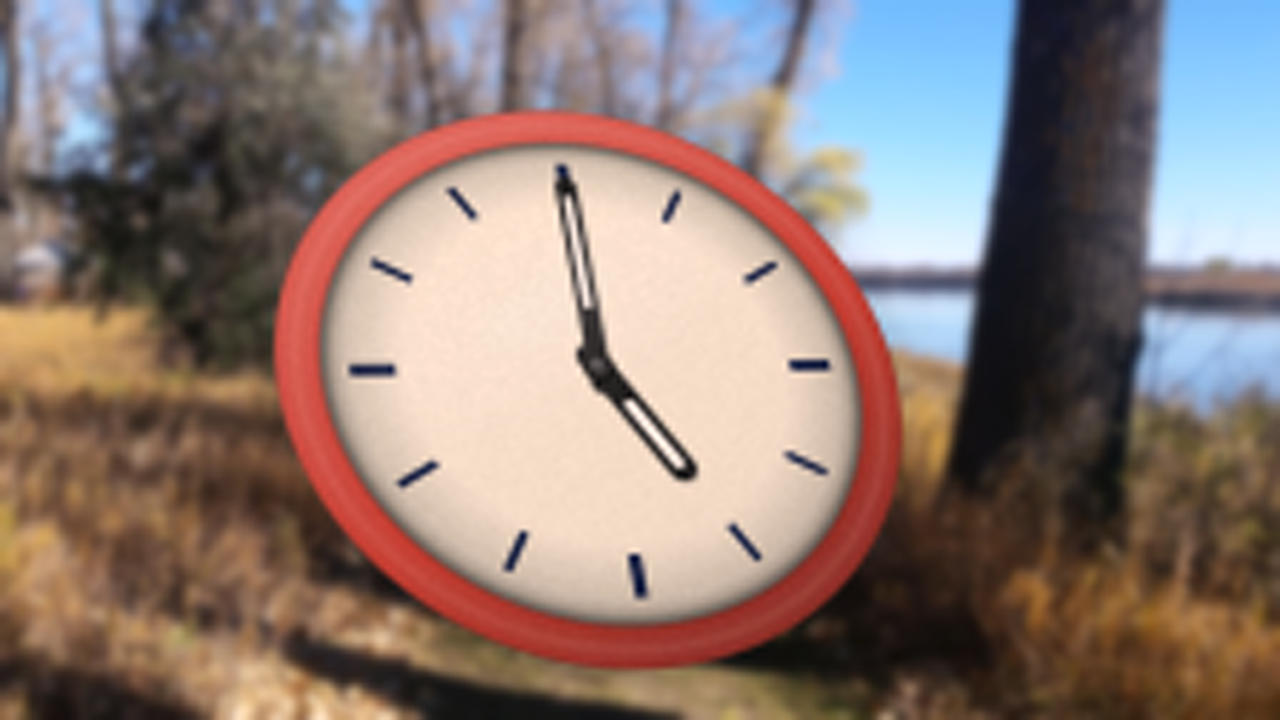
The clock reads 5,00
